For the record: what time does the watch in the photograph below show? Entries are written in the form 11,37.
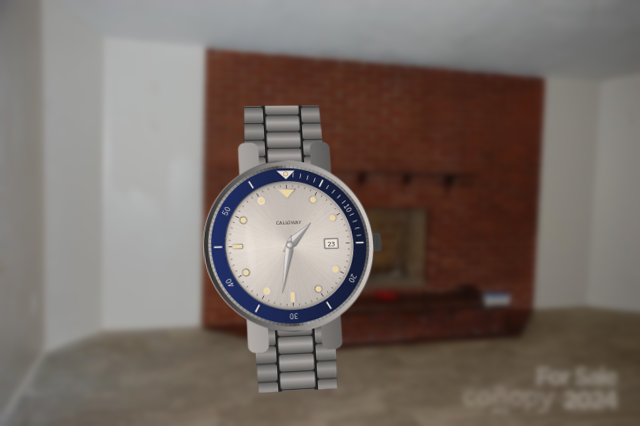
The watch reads 1,32
